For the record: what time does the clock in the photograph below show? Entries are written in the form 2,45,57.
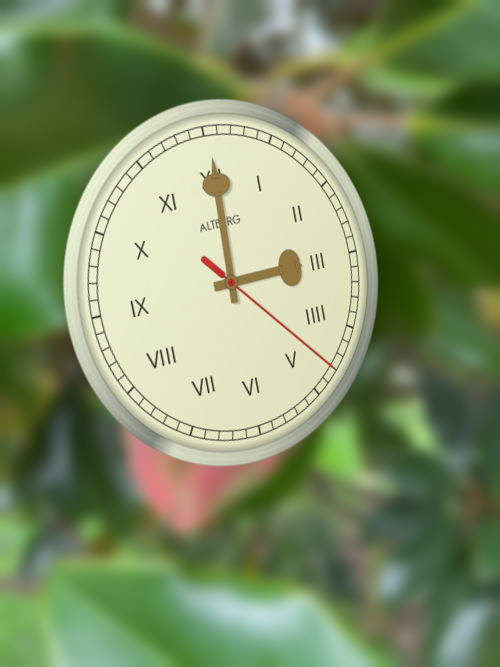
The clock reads 3,00,23
